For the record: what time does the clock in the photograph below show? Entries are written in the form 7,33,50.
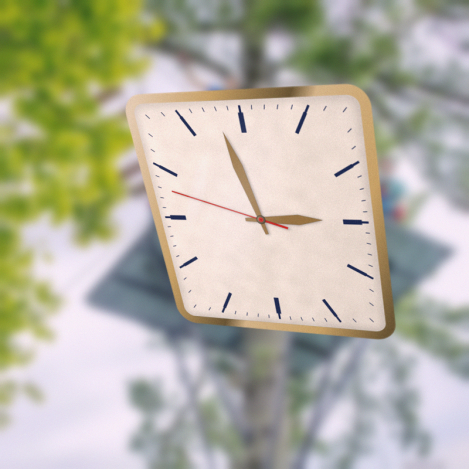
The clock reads 2,57,48
